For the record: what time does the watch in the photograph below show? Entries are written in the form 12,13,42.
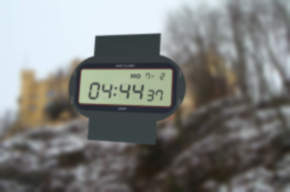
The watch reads 4,44,37
